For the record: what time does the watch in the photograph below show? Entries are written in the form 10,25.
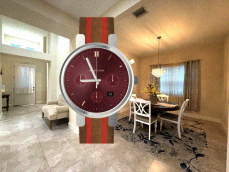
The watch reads 8,56
